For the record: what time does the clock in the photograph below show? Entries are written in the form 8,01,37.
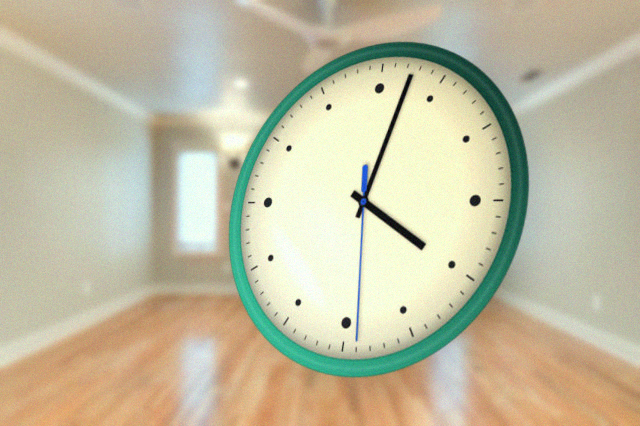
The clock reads 4,02,29
